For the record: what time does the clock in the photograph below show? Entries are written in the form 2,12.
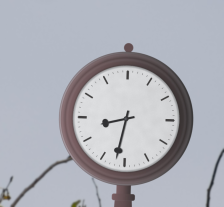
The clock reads 8,32
